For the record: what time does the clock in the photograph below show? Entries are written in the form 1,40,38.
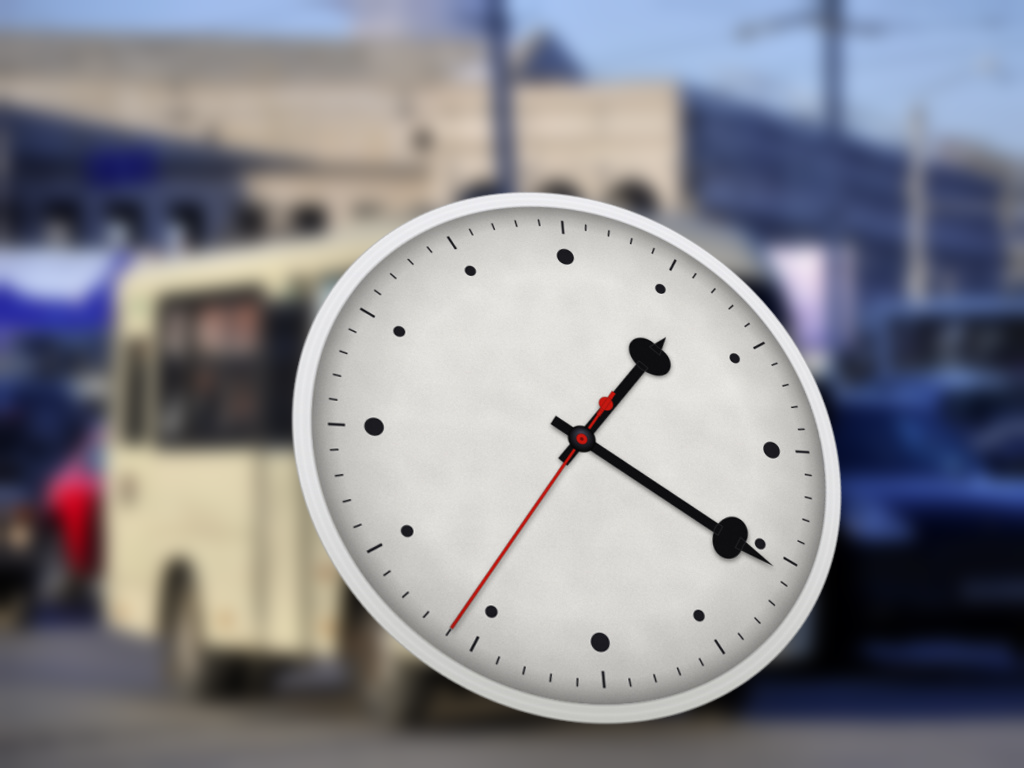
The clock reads 1,20,36
